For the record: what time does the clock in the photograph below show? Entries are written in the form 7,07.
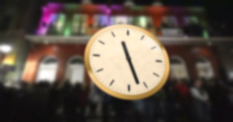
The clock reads 11,27
